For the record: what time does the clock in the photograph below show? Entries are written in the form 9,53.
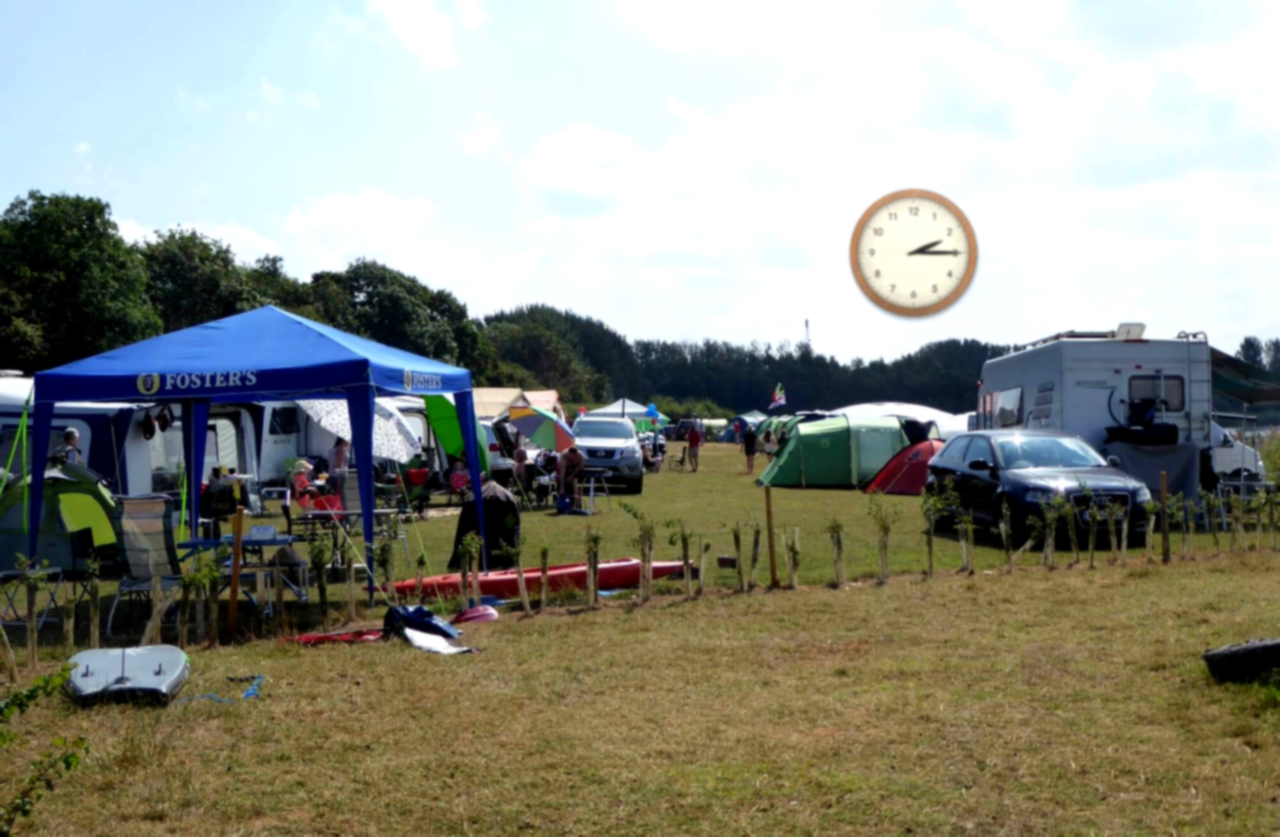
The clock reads 2,15
